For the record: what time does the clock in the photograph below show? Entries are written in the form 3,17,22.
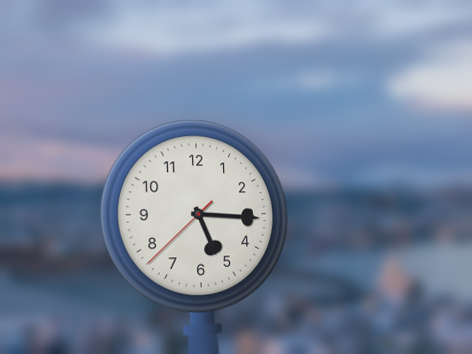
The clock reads 5,15,38
